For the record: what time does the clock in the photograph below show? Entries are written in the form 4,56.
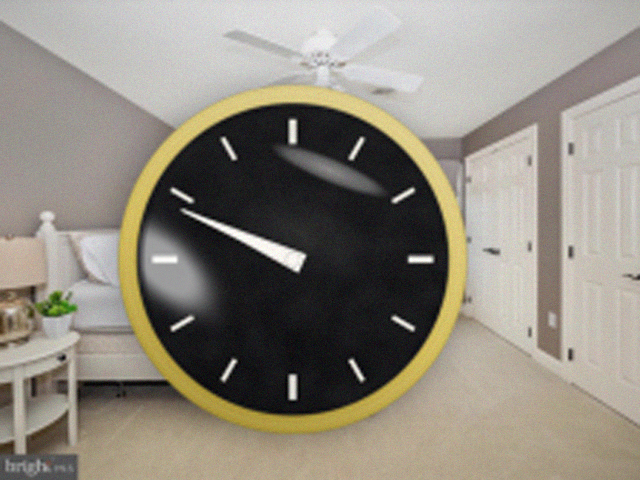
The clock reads 9,49
